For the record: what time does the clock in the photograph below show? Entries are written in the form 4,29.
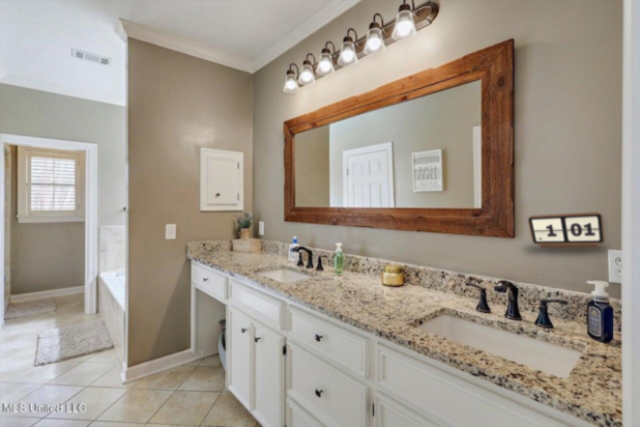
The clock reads 1,01
